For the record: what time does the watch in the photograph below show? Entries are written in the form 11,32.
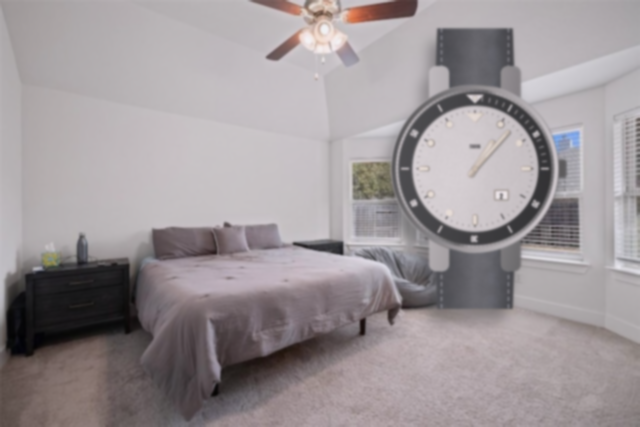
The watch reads 1,07
